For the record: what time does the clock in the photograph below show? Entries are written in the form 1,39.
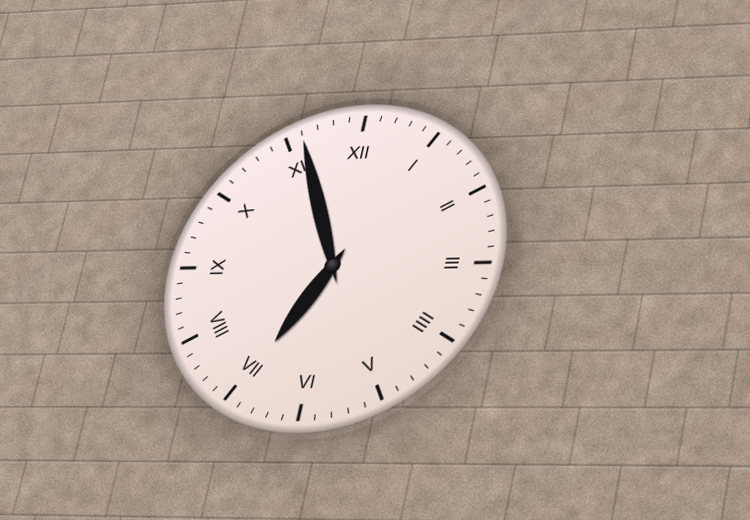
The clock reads 6,56
